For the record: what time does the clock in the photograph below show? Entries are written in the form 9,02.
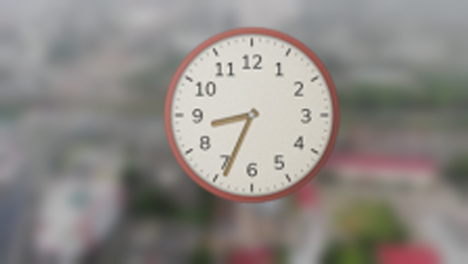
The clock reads 8,34
